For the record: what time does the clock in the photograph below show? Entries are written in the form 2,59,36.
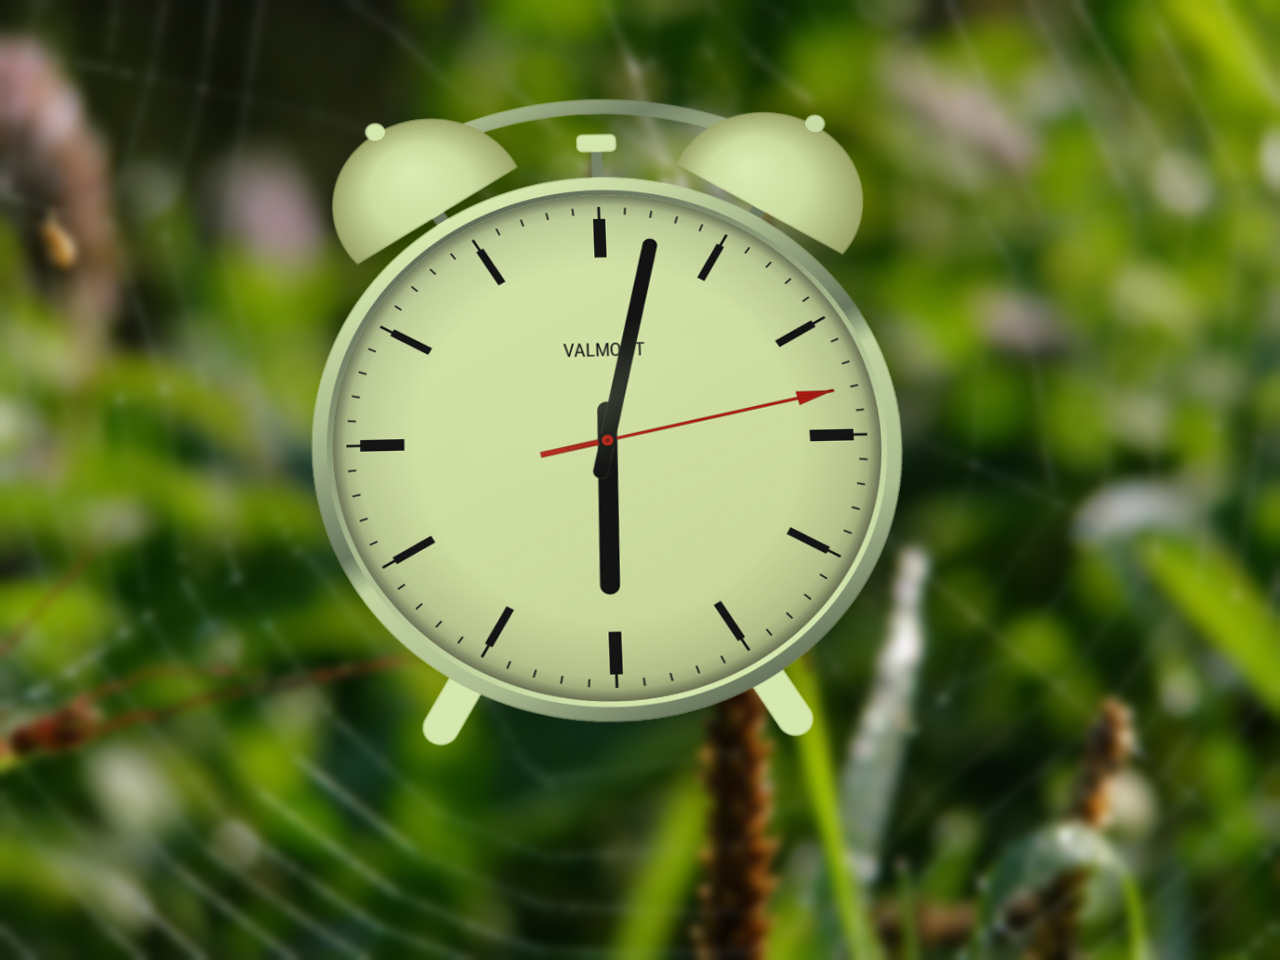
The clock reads 6,02,13
